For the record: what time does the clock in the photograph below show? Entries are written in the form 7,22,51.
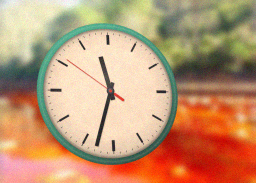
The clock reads 11,32,51
